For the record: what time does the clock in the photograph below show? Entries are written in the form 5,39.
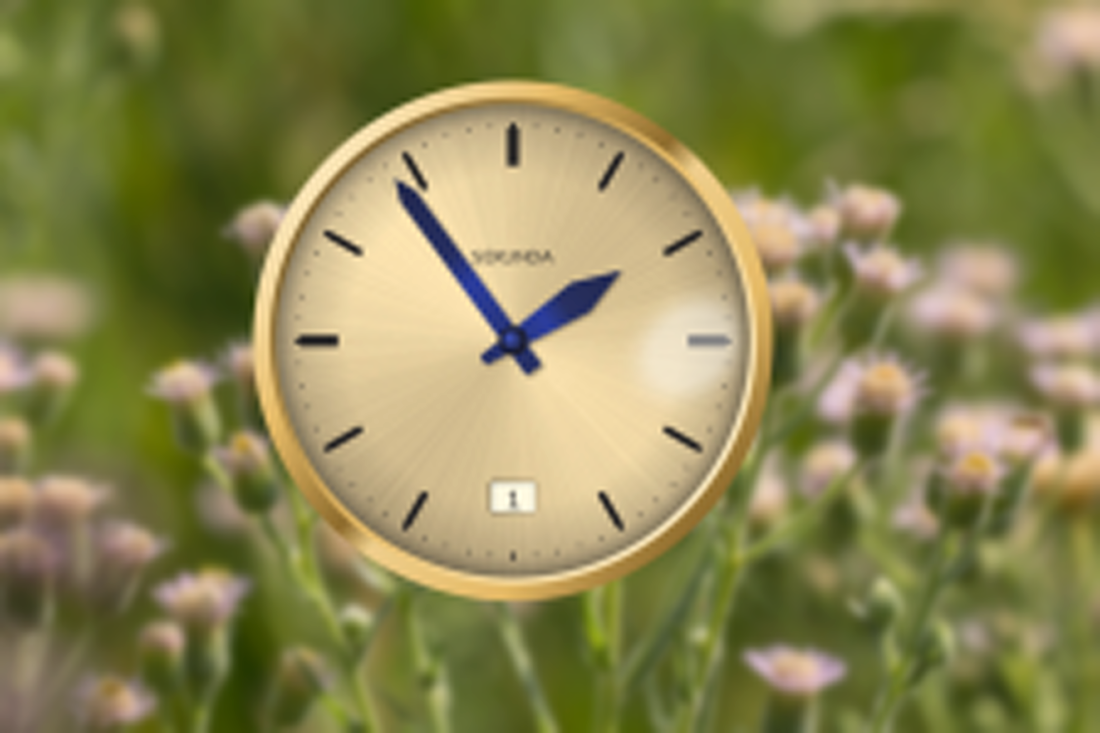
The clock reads 1,54
